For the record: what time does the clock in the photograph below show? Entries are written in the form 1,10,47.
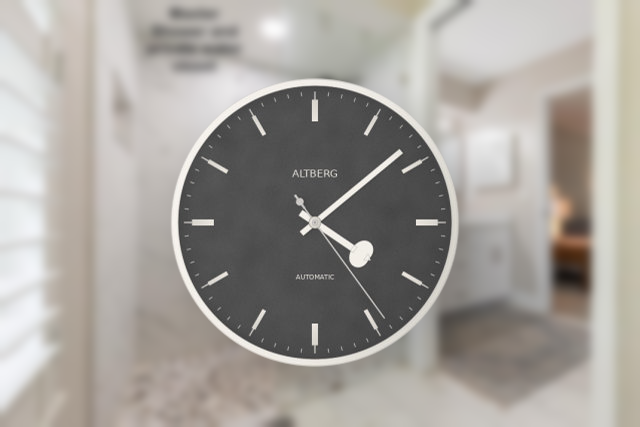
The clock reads 4,08,24
